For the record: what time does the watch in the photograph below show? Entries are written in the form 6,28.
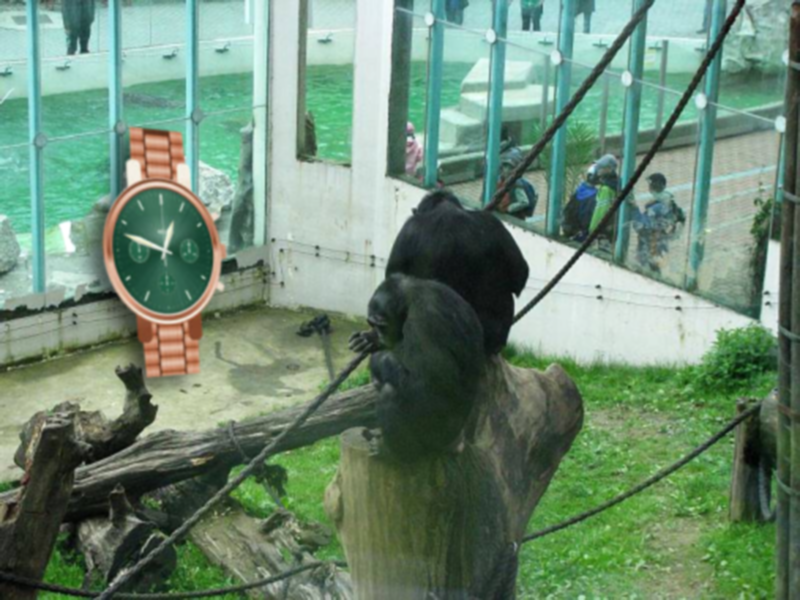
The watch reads 12,48
